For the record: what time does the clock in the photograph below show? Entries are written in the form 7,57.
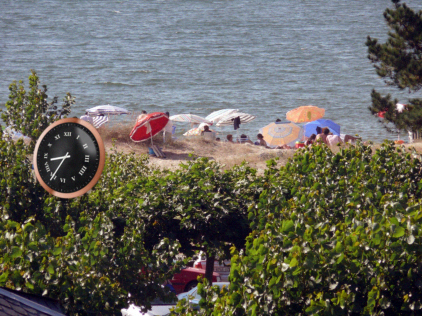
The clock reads 8,35
